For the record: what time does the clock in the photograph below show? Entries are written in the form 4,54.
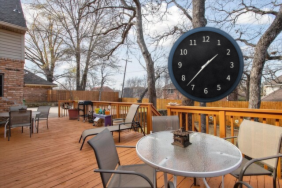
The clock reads 1,37
